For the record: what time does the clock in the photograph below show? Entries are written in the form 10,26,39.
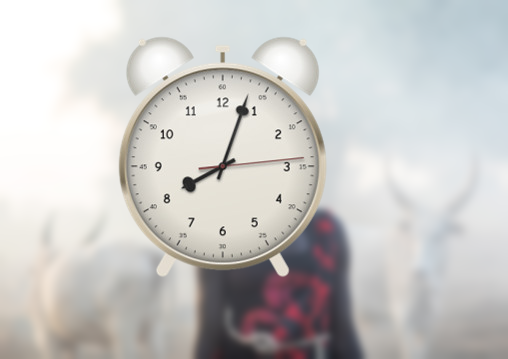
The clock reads 8,03,14
